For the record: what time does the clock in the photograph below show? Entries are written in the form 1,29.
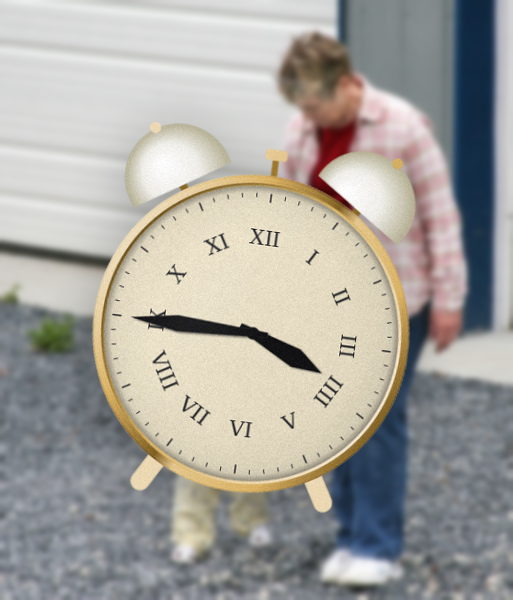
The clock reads 3,45
